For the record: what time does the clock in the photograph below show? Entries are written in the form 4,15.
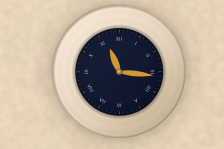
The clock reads 11,16
